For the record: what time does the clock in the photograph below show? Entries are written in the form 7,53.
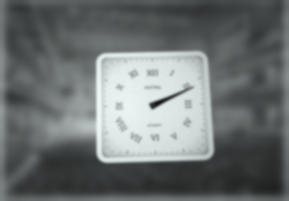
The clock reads 2,11
